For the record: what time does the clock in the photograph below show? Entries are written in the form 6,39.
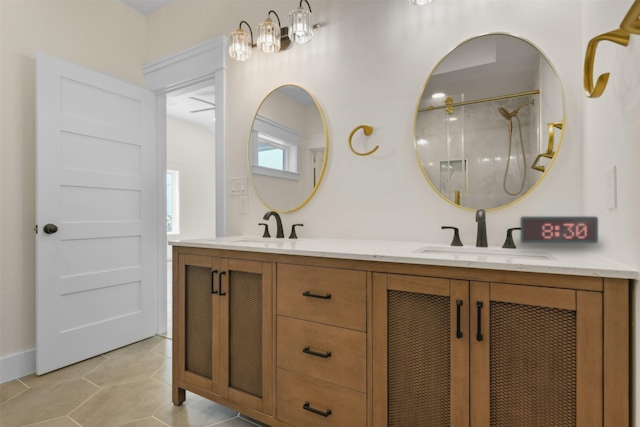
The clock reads 8,30
